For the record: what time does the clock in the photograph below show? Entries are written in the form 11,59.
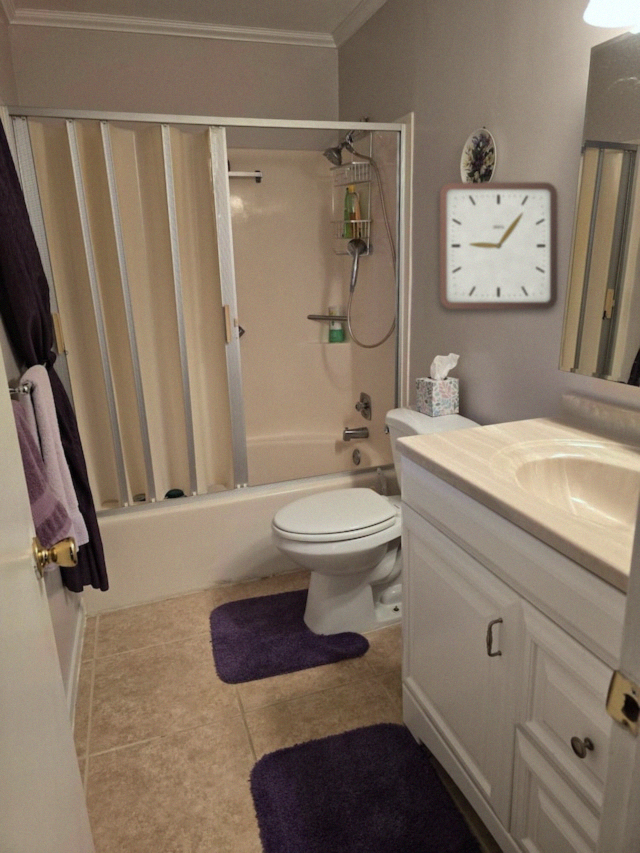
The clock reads 9,06
